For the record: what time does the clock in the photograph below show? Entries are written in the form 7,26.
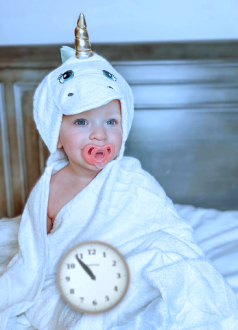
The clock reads 10,54
